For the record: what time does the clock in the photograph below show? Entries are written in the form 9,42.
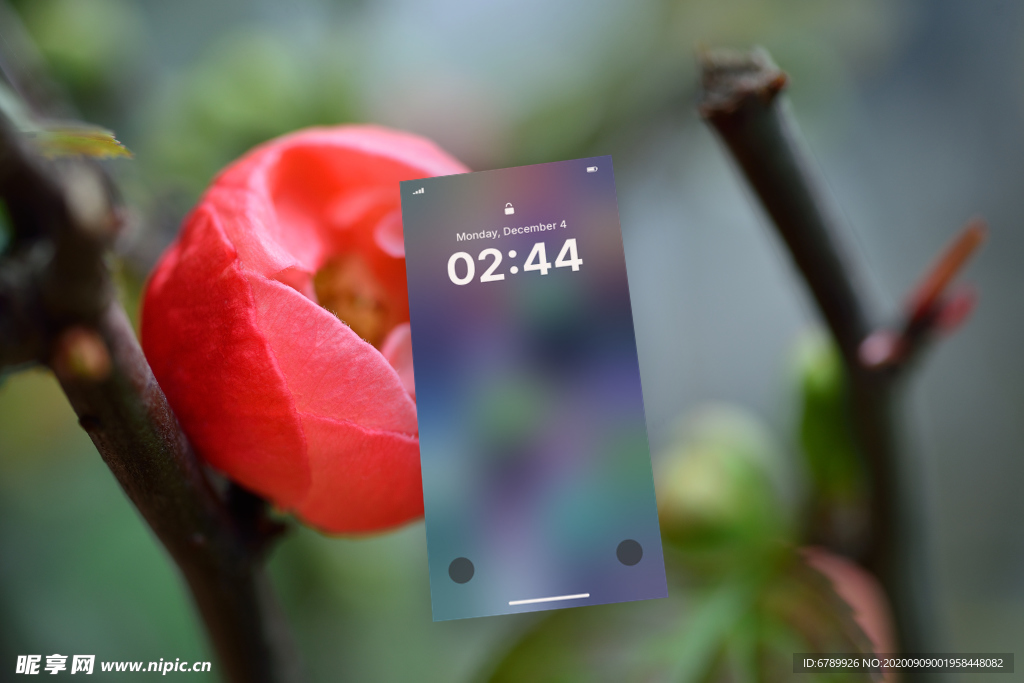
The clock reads 2,44
